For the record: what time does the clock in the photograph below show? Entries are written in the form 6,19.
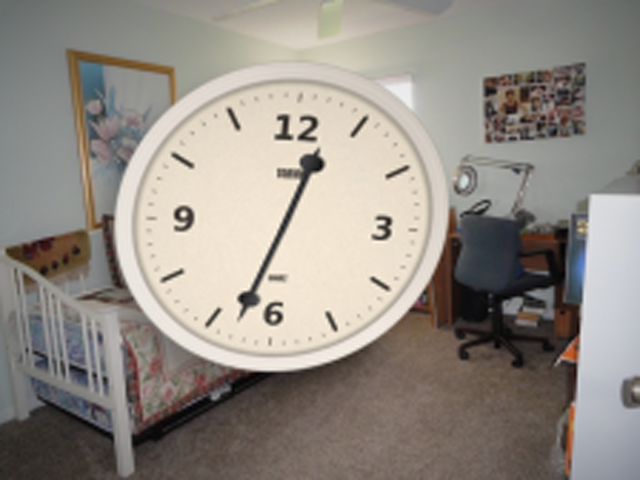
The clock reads 12,33
